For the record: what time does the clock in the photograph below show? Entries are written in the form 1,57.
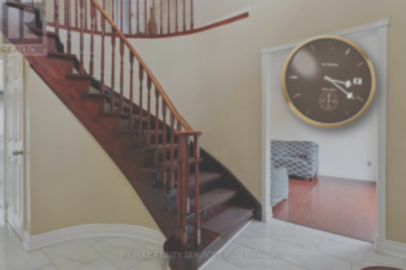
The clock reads 3,21
